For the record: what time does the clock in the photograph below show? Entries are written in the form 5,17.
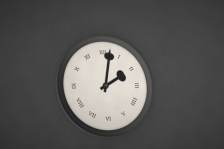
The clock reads 2,02
